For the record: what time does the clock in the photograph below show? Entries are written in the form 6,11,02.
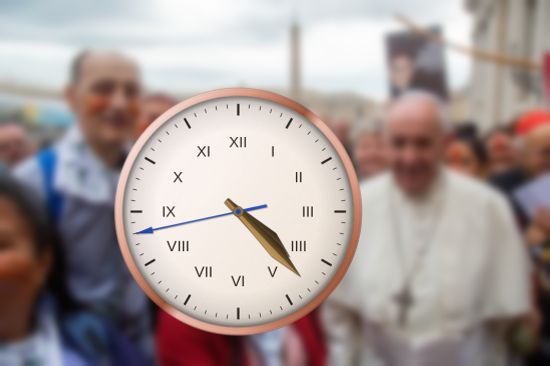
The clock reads 4,22,43
